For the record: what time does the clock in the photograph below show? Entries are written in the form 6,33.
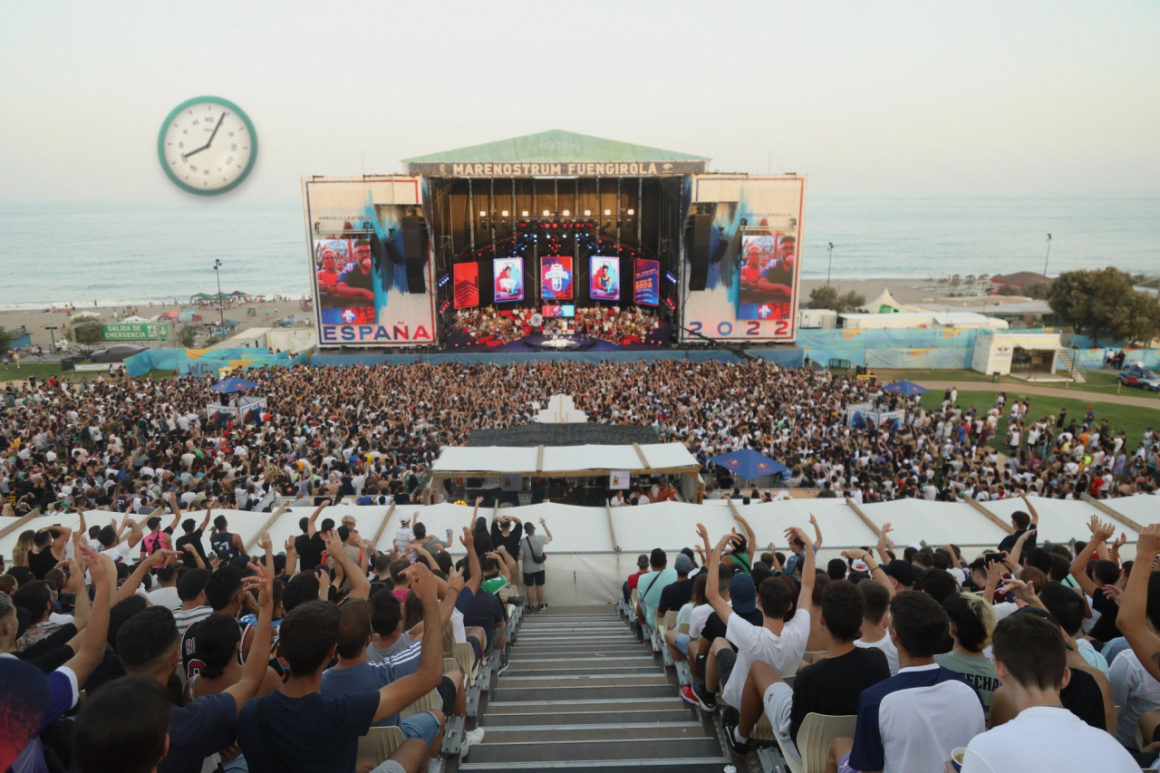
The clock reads 8,04
